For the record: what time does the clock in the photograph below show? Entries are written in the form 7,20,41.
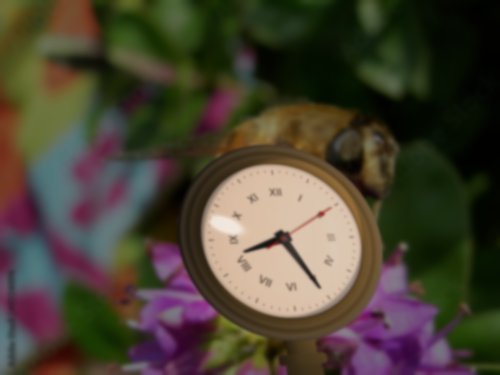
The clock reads 8,25,10
